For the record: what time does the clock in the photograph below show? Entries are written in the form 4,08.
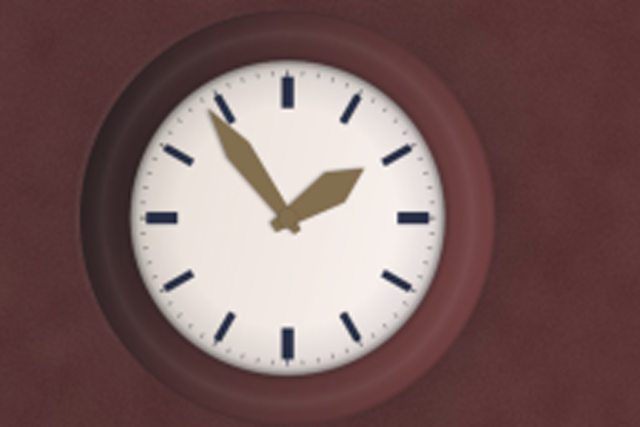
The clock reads 1,54
